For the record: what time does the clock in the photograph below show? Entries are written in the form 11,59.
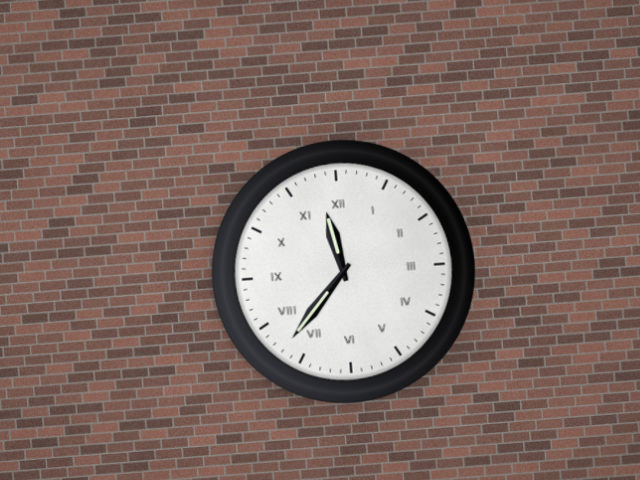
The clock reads 11,37
